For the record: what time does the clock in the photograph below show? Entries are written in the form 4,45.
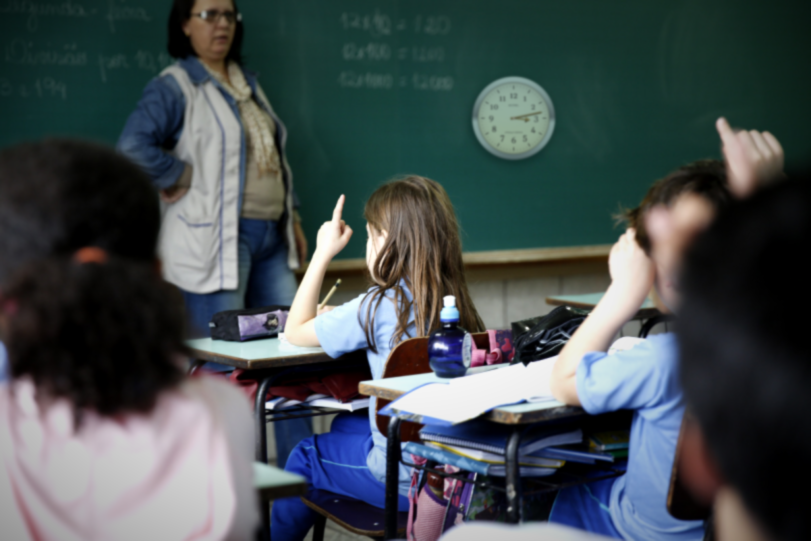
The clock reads 3,13
